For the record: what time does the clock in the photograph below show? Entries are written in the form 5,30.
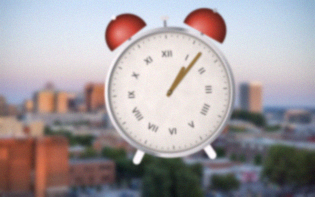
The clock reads 1,07
